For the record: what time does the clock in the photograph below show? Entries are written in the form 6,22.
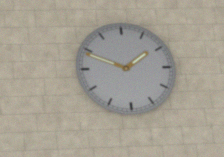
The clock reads 1,49
